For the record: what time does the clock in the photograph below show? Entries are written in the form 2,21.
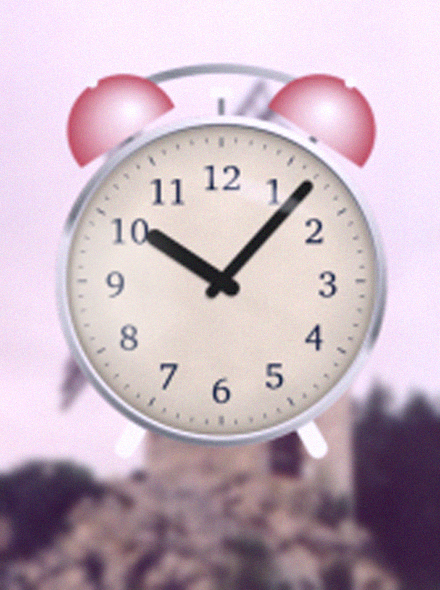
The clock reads 10,07
